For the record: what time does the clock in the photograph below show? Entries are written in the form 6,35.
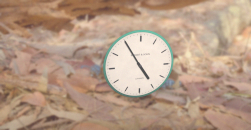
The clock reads 4,55
